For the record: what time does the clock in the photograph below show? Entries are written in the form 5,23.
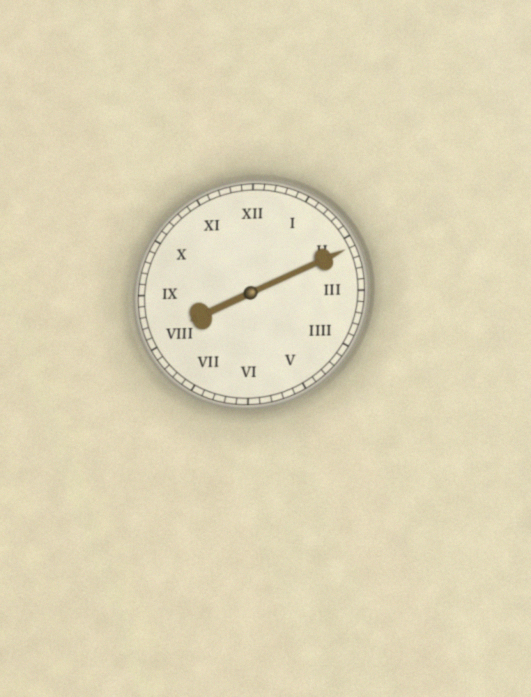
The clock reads 8,11
